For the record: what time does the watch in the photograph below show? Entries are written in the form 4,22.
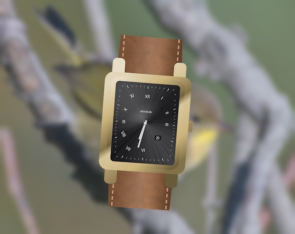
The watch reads 6,32
